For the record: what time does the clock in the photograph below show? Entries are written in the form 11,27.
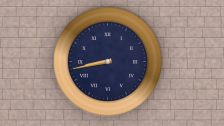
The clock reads 8,43
